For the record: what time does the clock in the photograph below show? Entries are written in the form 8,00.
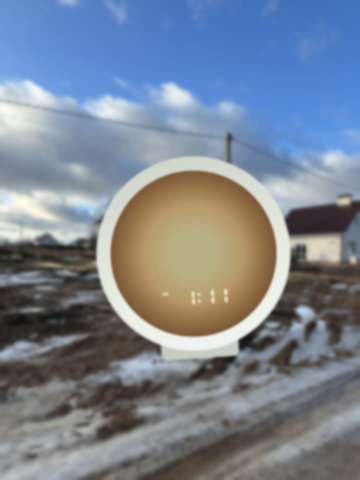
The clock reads 1,11
